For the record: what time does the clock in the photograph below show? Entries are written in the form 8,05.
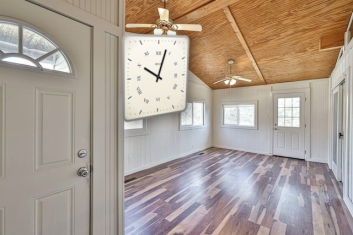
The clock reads 10,03
